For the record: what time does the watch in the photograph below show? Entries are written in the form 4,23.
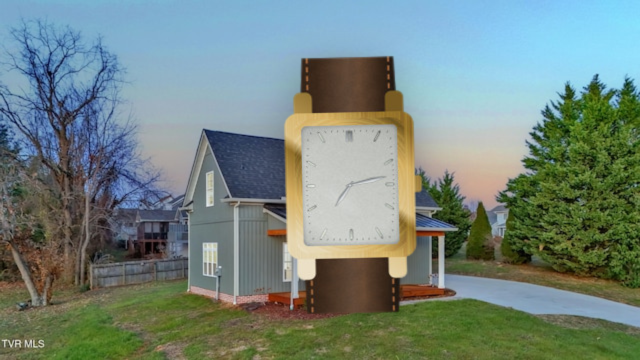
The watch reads 7,13
